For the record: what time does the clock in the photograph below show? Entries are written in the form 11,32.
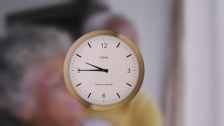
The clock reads 9,45
